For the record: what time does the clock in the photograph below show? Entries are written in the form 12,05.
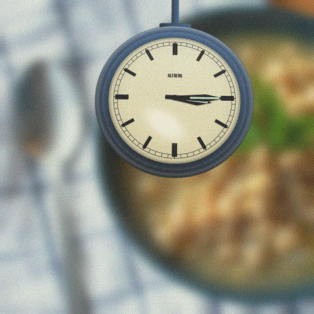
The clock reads 3,15
